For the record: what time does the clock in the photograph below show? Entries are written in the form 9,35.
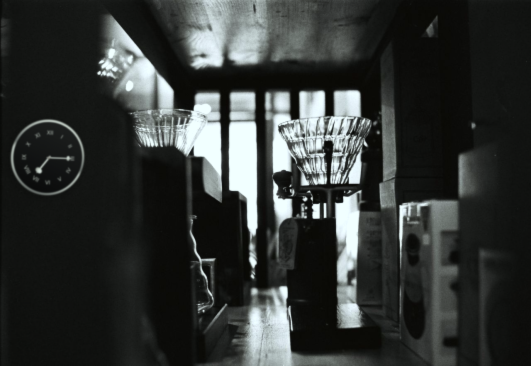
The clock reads 7,15
